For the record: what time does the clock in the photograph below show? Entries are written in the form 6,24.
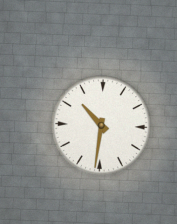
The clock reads 10,31
